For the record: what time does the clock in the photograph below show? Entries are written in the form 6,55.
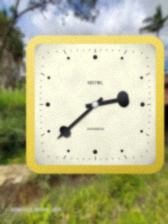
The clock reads 2,38
